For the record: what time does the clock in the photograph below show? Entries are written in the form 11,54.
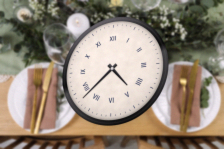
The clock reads 4,38
